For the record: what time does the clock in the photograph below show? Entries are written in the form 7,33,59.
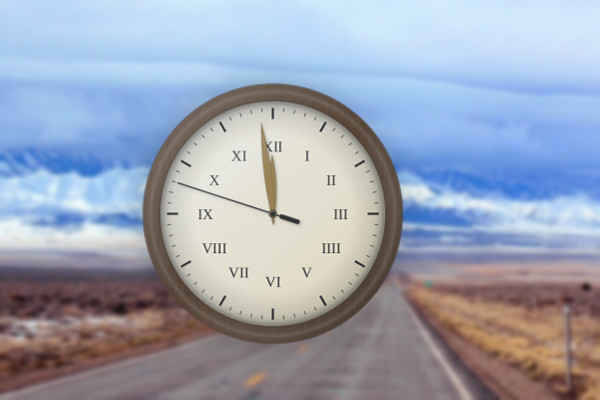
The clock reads 11,58,48
